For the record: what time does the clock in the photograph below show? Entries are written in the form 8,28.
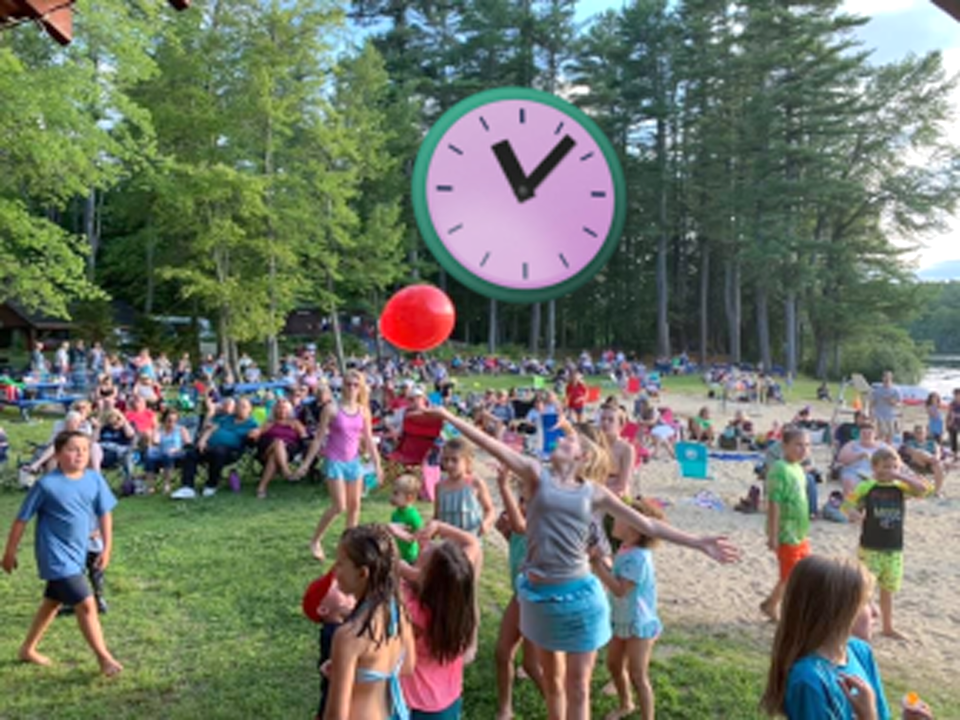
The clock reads 11,07
